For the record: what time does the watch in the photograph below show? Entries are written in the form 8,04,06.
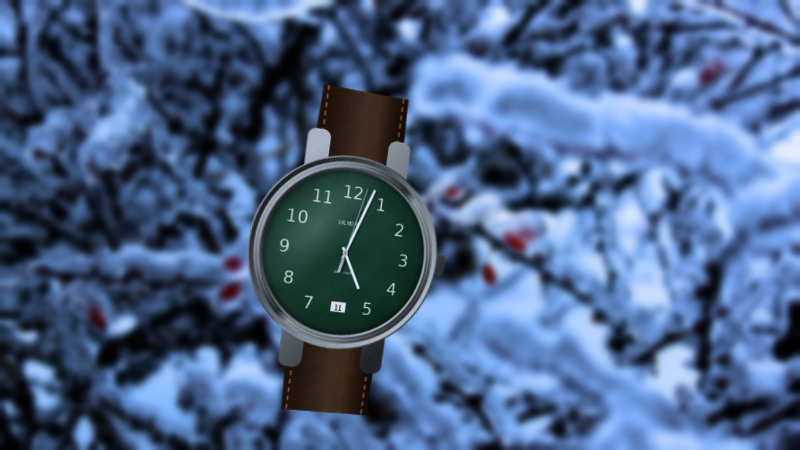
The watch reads 5,03,02
